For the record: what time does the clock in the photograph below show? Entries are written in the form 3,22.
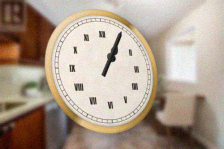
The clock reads 1,05
